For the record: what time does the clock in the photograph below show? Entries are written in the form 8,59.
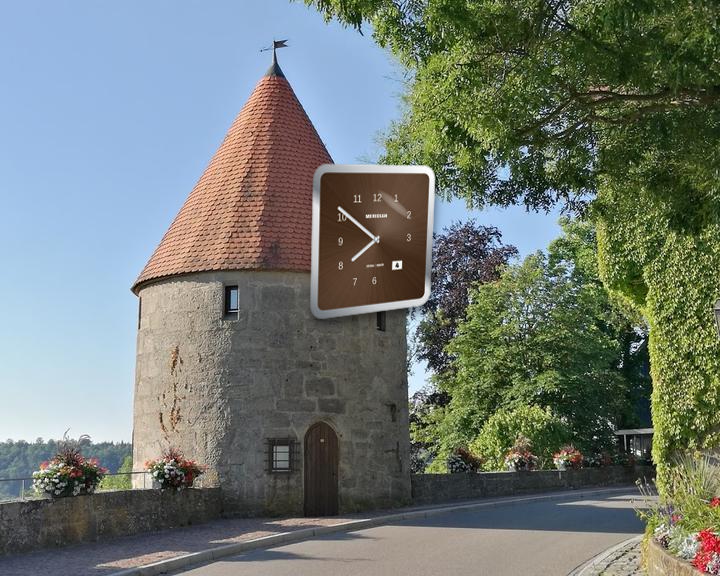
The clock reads 7,51
